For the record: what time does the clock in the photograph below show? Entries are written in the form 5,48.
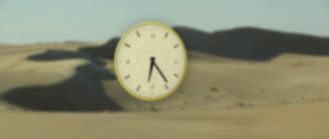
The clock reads 6,24
